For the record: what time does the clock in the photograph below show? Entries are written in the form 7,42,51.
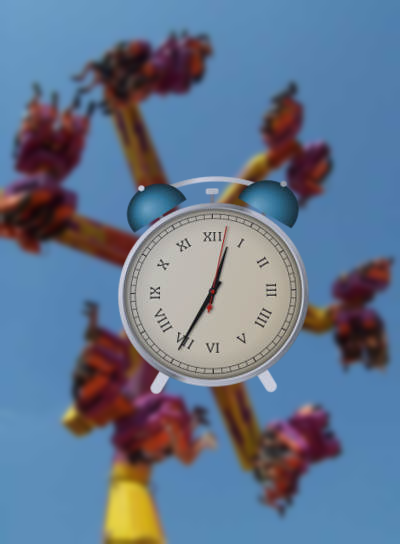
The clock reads 12,35,02
